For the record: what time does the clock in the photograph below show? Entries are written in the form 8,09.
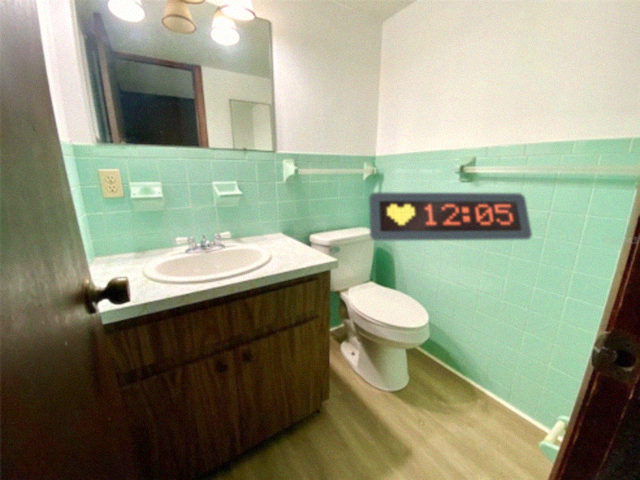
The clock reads 12,05
